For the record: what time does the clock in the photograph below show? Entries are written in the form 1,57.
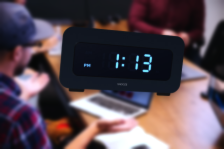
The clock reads 1,13
